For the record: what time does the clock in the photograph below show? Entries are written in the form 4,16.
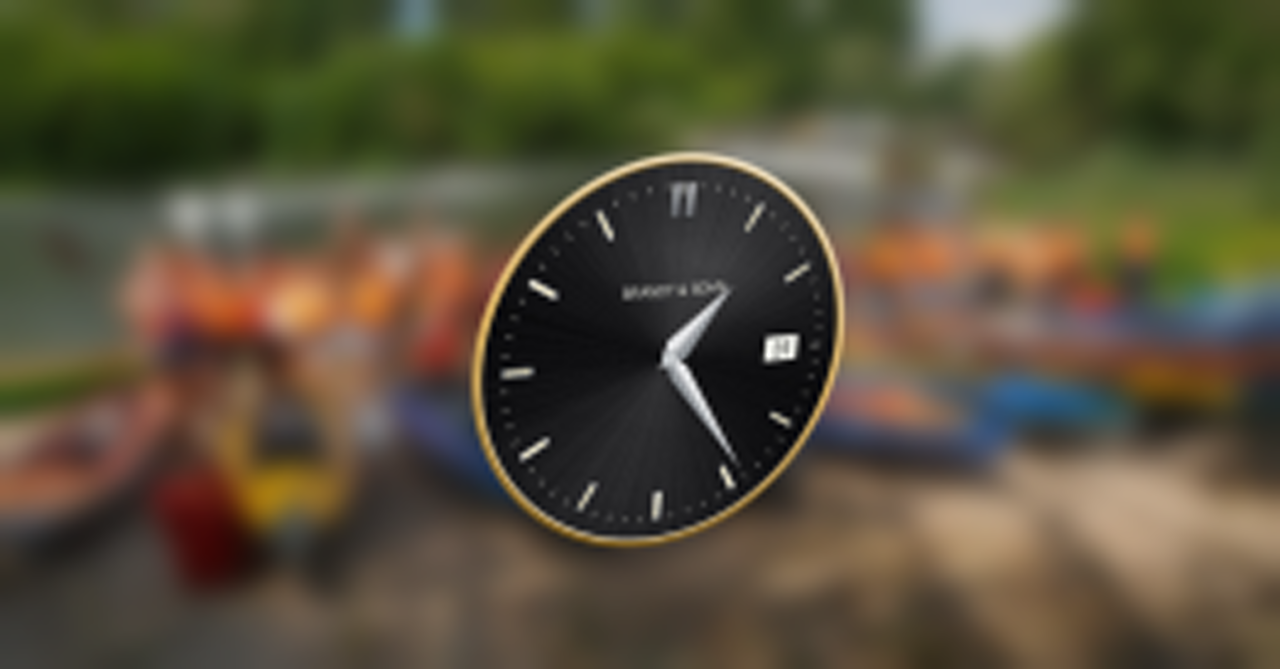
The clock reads 1,24
